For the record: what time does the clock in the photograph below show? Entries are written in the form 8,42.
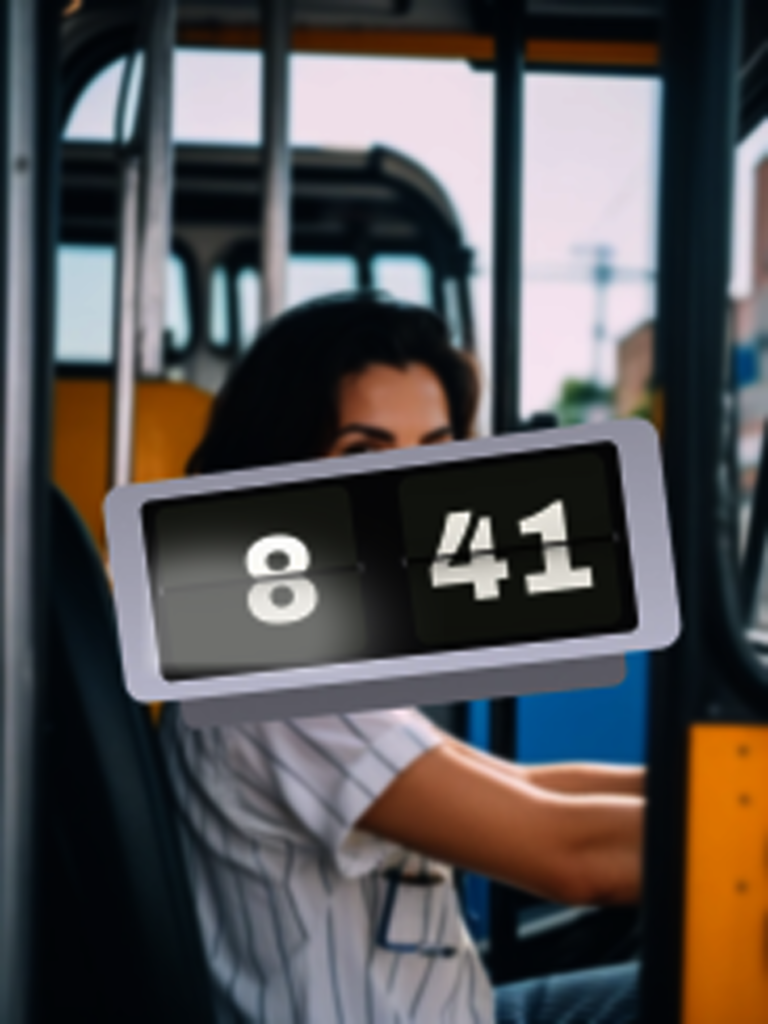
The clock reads 8,41
